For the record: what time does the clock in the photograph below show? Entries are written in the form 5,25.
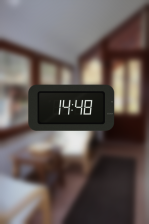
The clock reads 14,48
